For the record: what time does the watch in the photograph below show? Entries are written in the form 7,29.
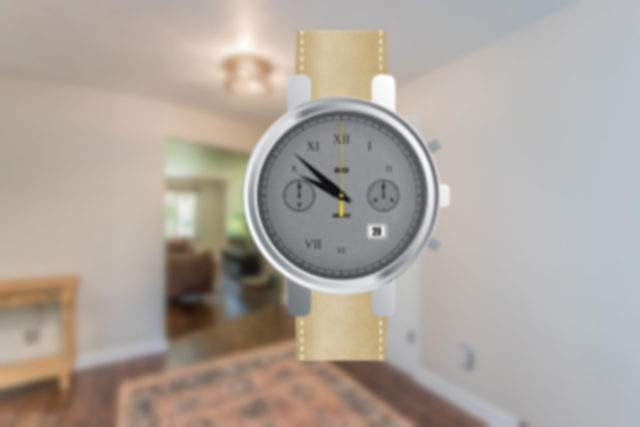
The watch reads 9,52
